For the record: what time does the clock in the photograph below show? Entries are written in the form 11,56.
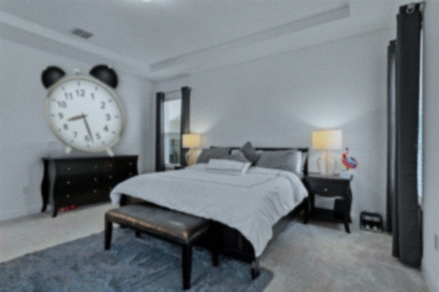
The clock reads 8,28
